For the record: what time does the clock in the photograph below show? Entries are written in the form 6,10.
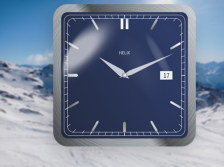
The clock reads 10,11
